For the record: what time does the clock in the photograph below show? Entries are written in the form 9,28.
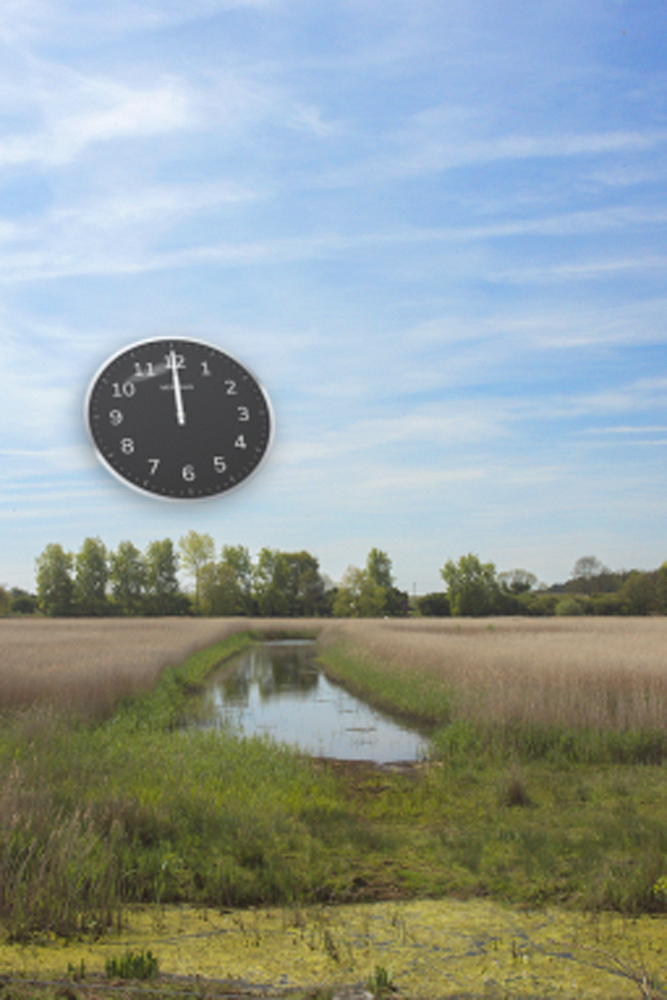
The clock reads 12,00
